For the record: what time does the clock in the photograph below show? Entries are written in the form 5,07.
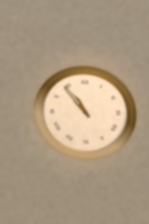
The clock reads 10,54
